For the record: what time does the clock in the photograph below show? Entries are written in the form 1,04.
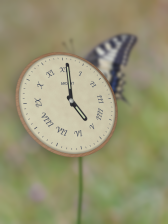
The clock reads 5,01
